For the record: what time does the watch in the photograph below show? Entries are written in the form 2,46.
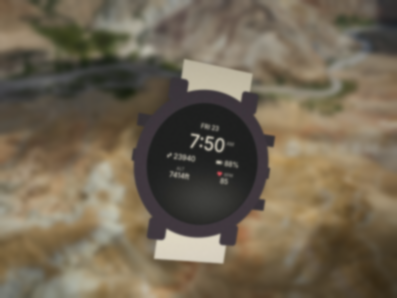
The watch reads 7,50
